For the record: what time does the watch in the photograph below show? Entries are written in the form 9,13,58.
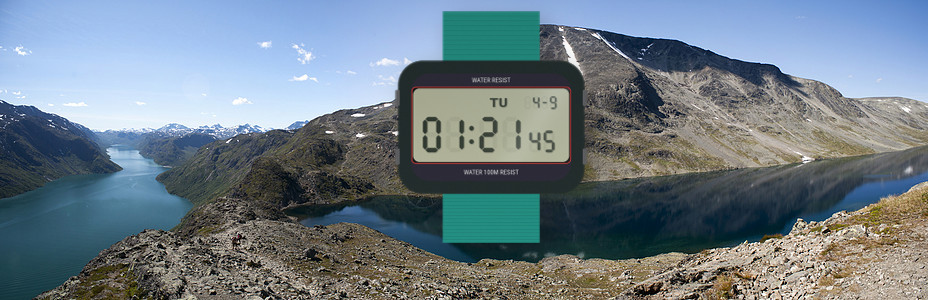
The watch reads 1,21,45
